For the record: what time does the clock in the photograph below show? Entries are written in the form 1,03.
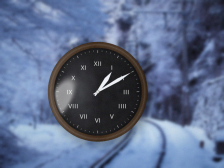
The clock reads 1,10
